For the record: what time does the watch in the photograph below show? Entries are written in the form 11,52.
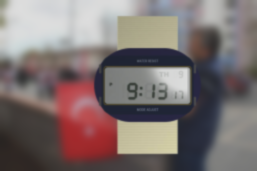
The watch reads 9,13
